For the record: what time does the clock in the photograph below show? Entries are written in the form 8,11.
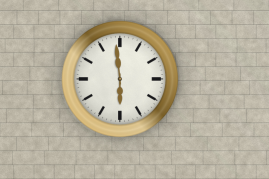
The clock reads 5,59
